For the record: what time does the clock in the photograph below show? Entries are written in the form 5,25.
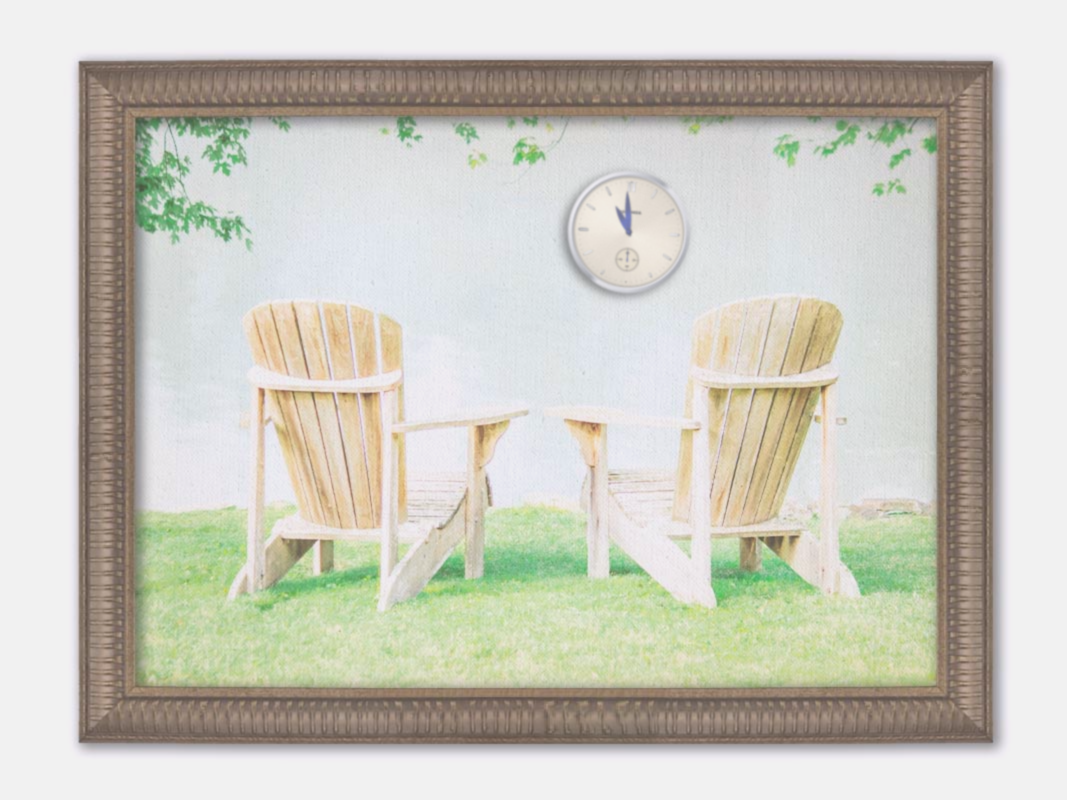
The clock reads 10,59
